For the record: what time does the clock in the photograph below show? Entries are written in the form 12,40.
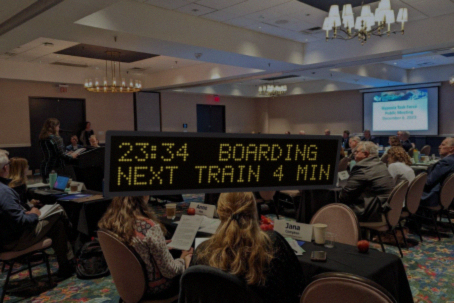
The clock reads 23,34
